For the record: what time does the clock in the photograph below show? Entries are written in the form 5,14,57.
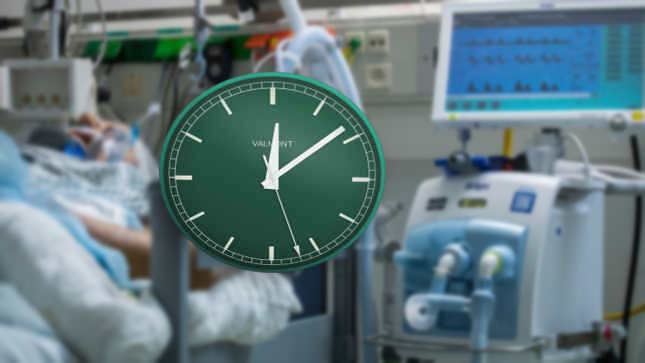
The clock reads 12,08,27
